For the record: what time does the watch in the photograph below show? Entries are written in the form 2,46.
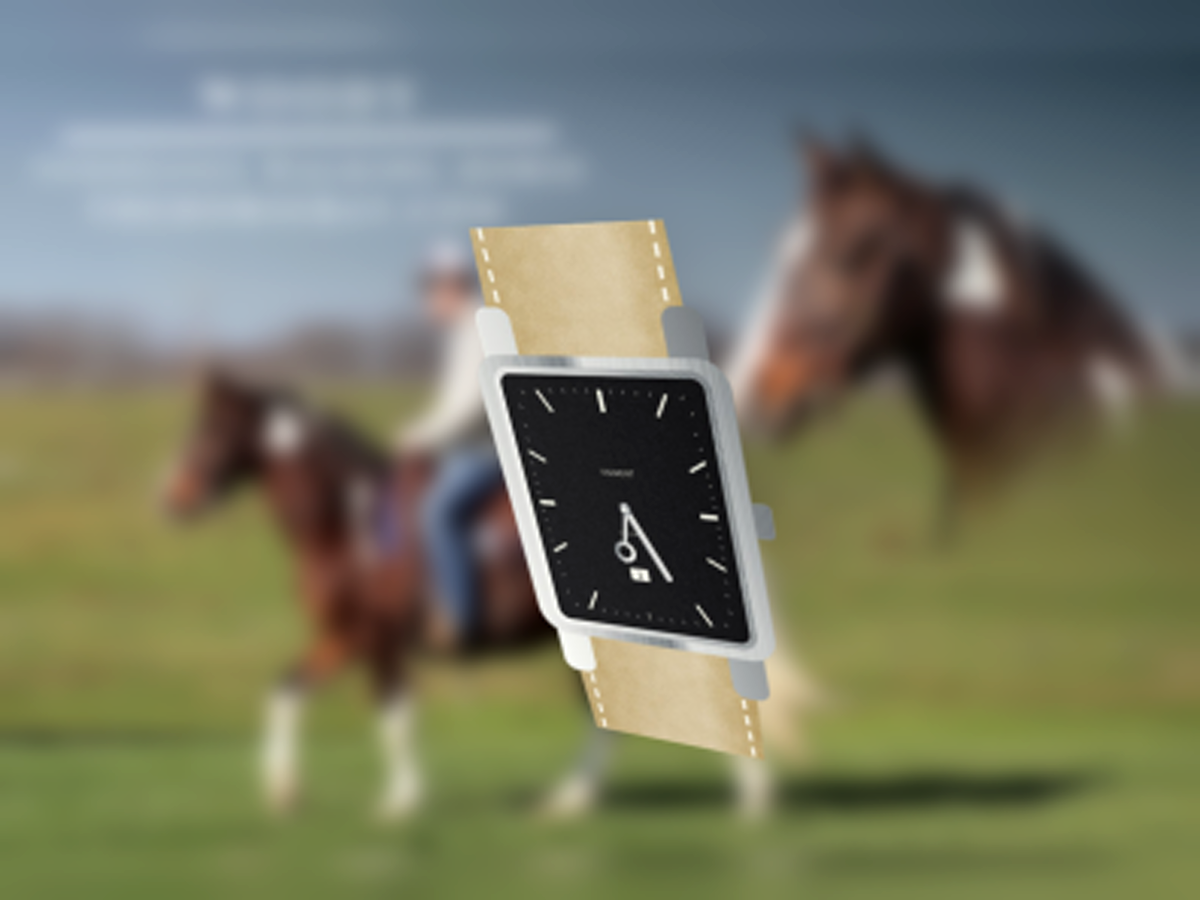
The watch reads 6,26
